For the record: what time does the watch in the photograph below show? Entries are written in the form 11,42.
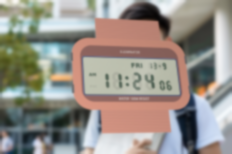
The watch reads 11,24
